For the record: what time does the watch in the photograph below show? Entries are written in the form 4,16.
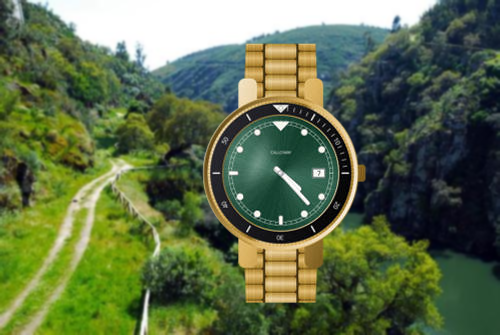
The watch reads 4,23
